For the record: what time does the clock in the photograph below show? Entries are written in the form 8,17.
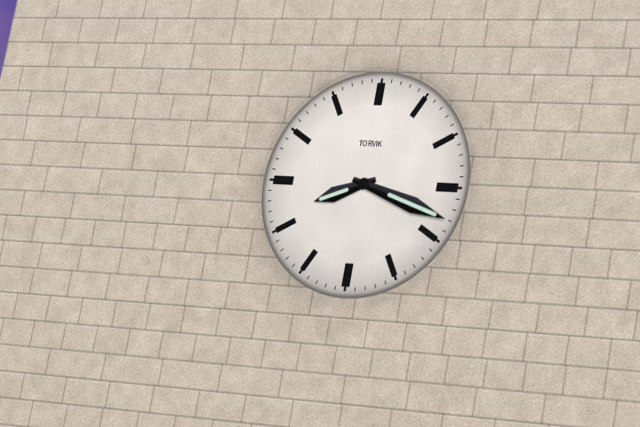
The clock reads 8,18
